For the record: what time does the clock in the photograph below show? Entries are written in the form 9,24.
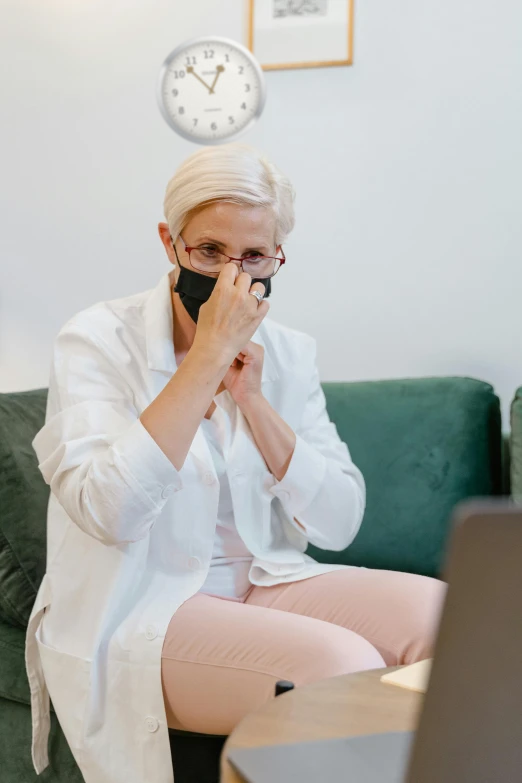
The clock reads 12,53
